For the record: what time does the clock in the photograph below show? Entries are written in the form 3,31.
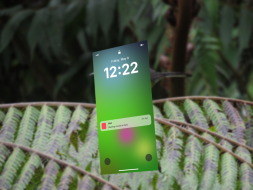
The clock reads 12,22
